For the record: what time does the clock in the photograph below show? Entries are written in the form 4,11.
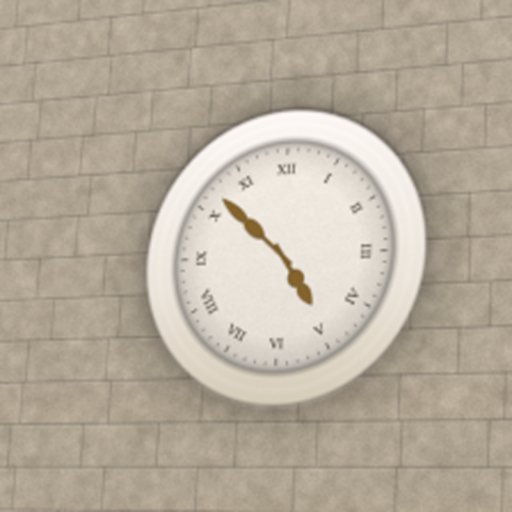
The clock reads 4,52
